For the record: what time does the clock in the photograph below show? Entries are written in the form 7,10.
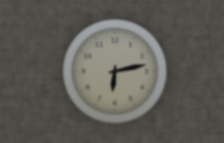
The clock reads 6,13
